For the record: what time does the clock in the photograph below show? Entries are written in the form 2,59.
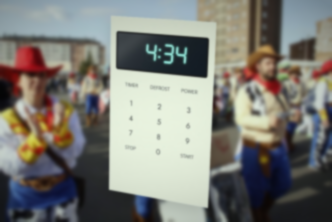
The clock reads 4,34
